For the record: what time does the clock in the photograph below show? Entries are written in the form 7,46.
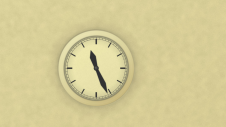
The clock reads 11,26
